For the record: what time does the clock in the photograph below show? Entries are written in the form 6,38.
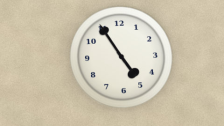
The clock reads 4,55
